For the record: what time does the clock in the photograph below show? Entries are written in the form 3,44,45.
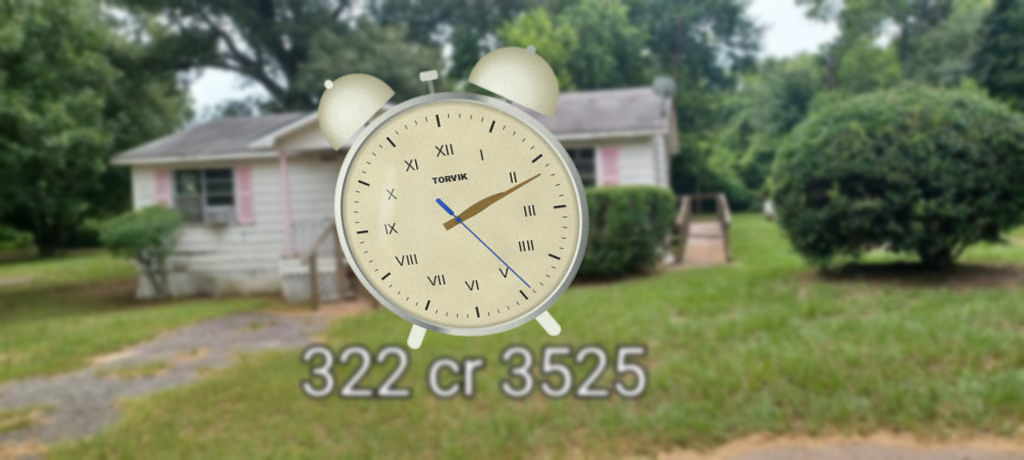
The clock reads 2,11,24
